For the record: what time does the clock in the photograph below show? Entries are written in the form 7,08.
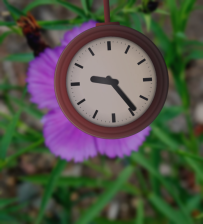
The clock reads 9,24
